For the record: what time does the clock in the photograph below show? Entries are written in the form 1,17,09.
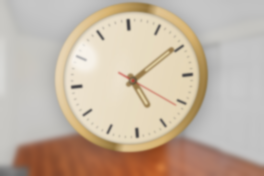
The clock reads 5,09,21
